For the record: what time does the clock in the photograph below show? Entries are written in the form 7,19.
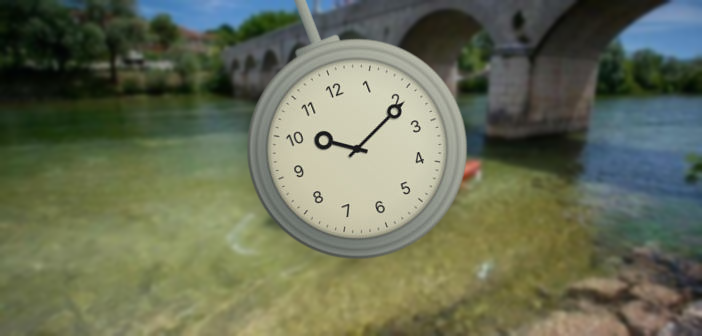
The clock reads 10,11
